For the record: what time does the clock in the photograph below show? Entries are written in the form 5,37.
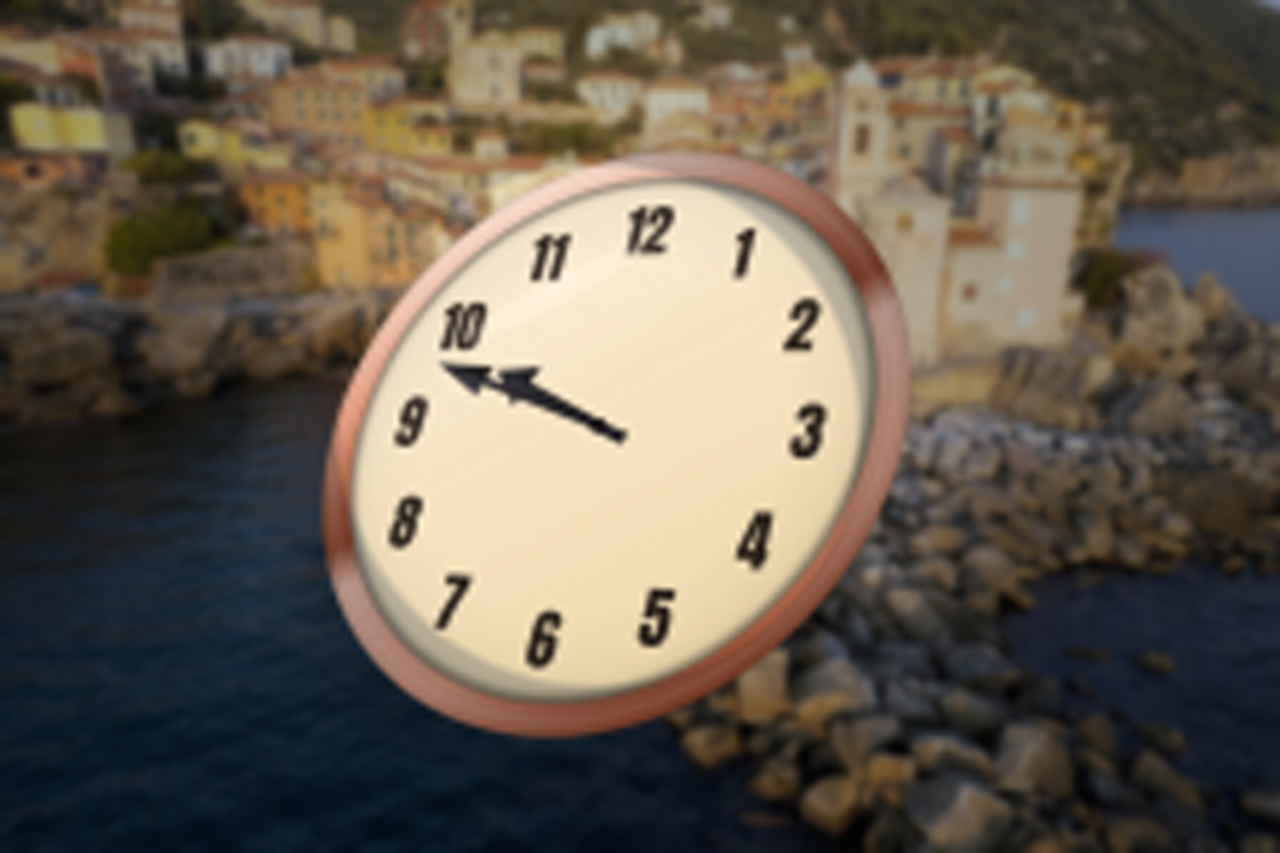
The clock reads 9,48
